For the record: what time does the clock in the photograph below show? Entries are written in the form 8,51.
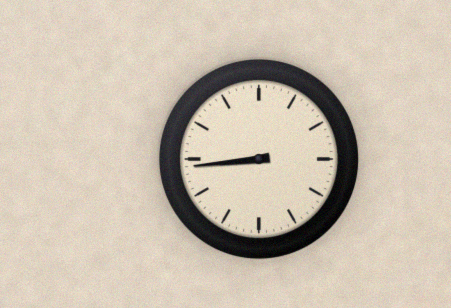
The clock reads 8,44
